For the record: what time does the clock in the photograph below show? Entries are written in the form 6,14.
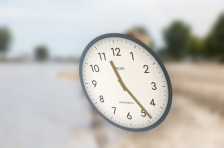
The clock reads 11,24
